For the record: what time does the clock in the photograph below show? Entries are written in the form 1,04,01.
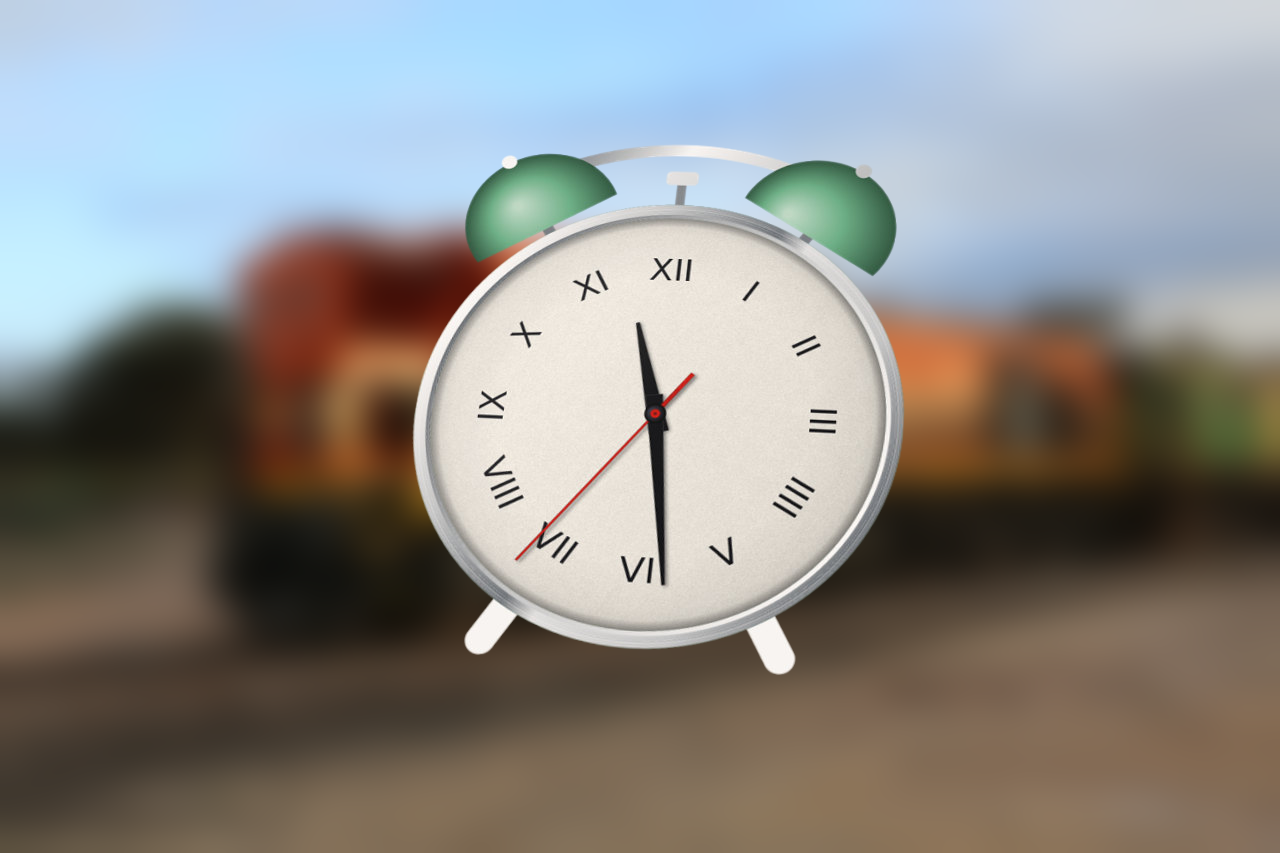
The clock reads 11,28,36
